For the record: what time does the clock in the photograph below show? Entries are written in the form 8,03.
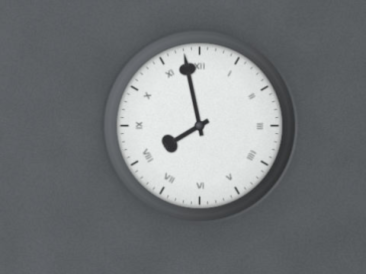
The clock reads 7,58
